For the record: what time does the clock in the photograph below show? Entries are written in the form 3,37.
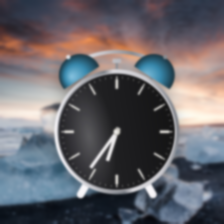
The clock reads 6,36
